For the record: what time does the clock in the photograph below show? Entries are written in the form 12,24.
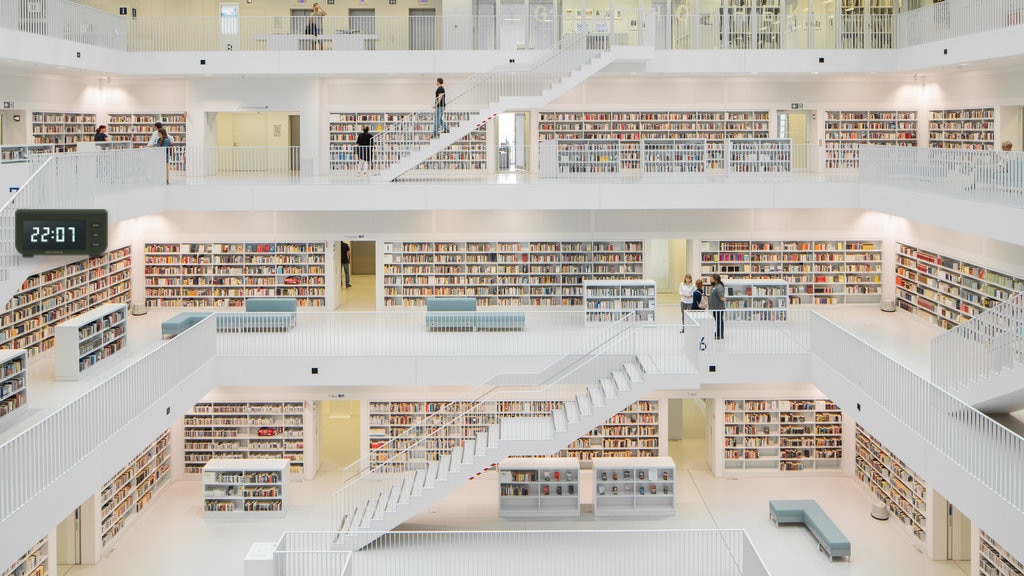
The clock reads 22,07
